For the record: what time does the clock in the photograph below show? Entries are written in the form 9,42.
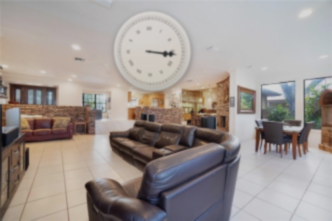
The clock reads 3,16
